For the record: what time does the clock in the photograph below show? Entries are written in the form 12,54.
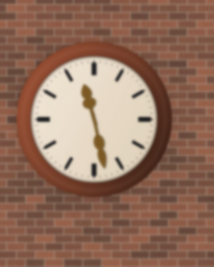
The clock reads 11,28
